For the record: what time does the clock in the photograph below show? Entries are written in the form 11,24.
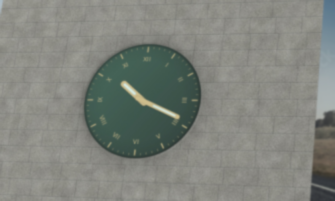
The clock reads 10,19
